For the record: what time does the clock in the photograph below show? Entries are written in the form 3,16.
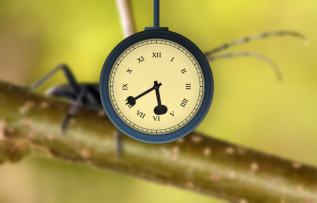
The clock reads 5,40
